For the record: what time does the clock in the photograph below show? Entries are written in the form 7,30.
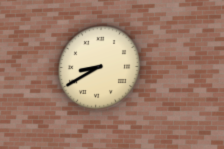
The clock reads 8,40
